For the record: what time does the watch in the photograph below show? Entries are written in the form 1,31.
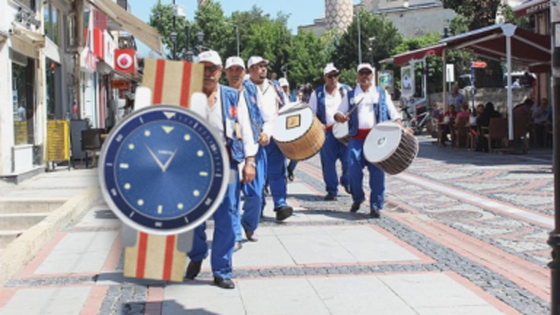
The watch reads 12,53
